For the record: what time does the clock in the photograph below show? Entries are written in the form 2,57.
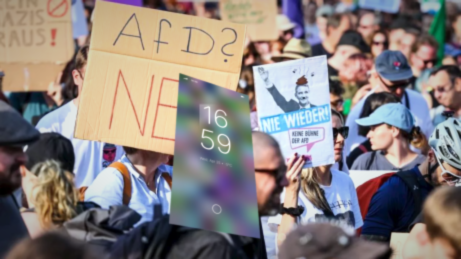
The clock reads 16,59
